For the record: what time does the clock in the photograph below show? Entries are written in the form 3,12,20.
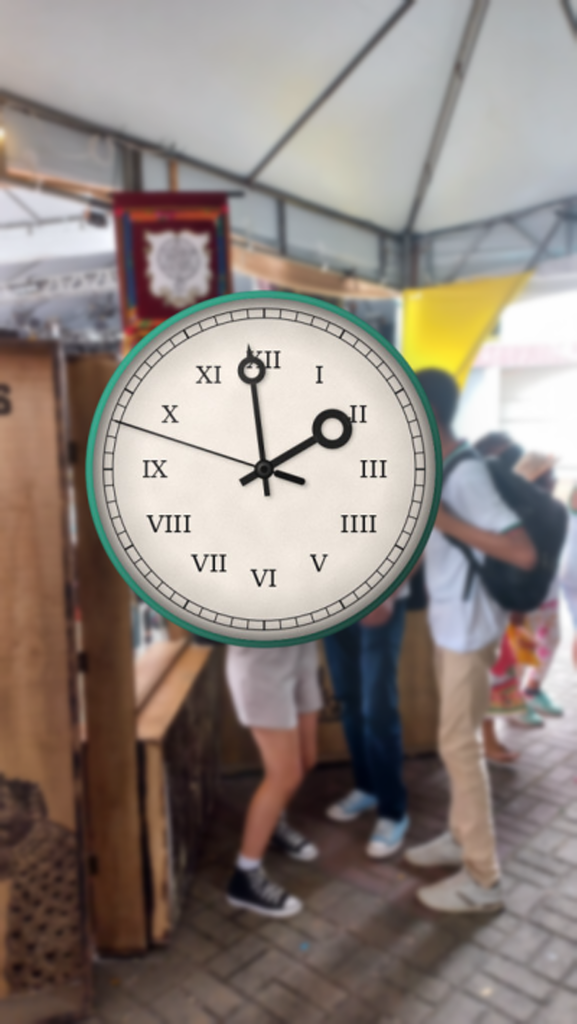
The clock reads 1,58,48
